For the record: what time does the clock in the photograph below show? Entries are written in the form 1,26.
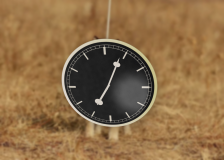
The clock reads 7,04
